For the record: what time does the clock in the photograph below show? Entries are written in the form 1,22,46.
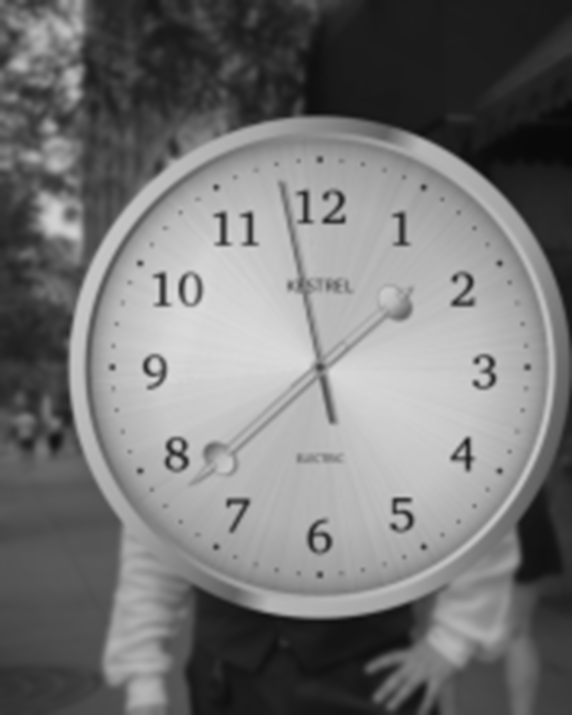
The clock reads 1,37,58
